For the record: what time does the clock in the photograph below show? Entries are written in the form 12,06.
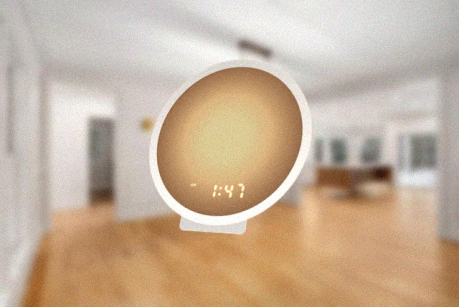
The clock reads 1,47
